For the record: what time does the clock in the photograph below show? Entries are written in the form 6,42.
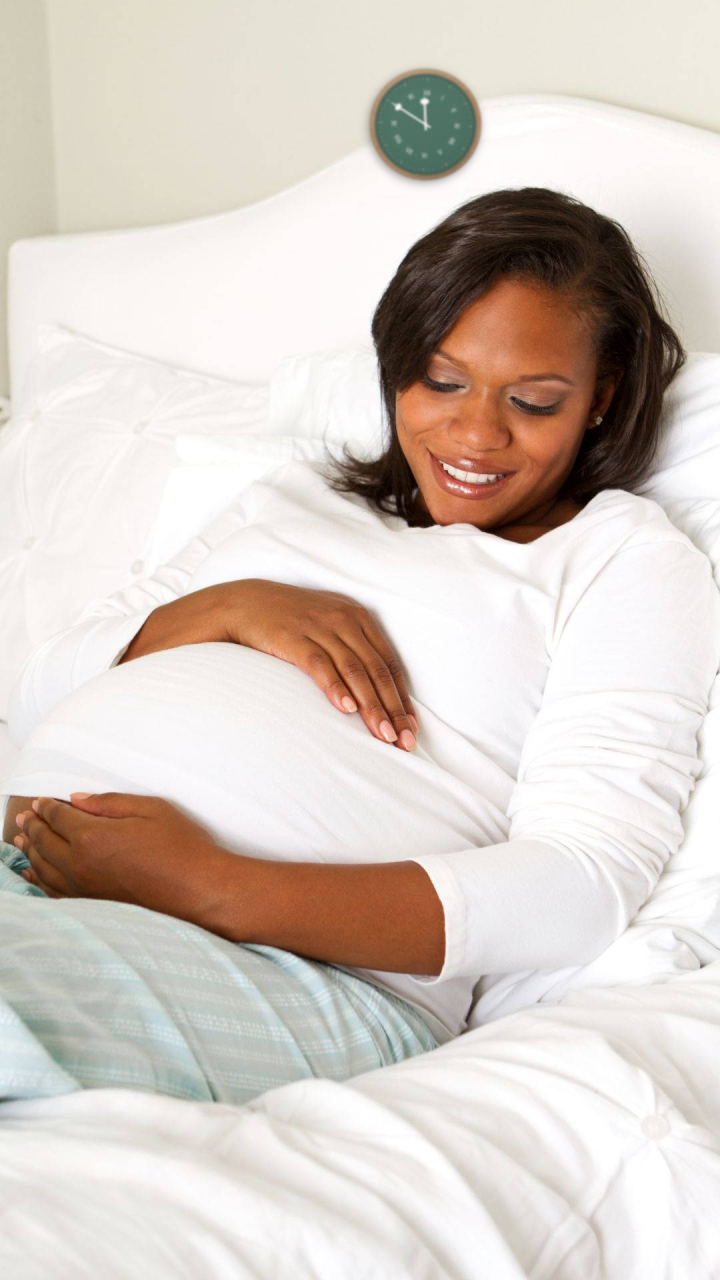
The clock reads 11,50
